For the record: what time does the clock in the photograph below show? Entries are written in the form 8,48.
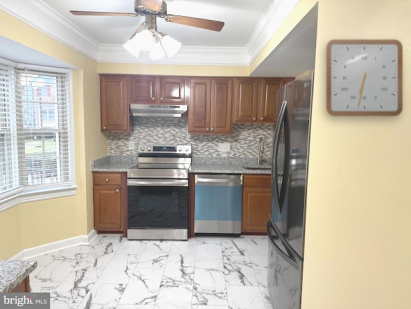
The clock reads 6,32
